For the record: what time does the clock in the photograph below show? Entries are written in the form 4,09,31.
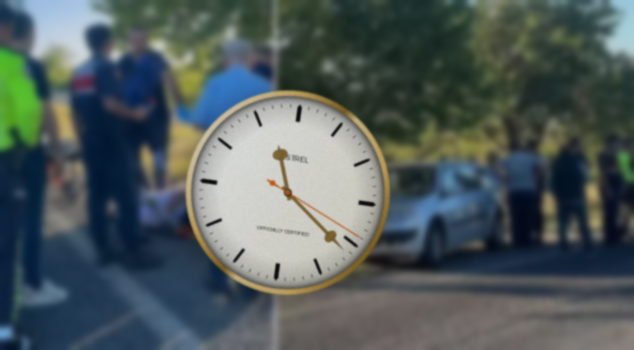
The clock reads 11,21,19
